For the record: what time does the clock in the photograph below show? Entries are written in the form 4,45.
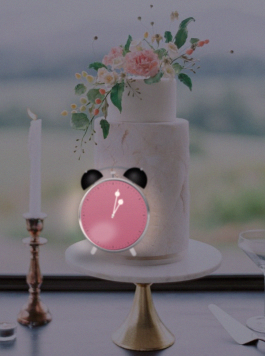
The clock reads 1,02
